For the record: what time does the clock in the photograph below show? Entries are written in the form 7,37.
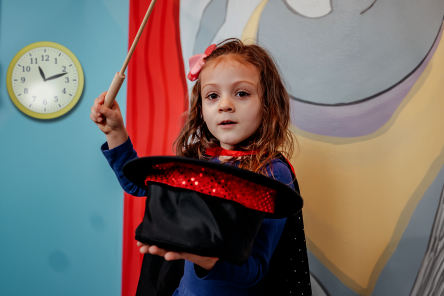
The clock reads 11,12
